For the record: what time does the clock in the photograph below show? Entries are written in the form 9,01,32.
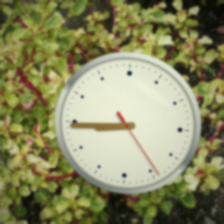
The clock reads 8,44,24
